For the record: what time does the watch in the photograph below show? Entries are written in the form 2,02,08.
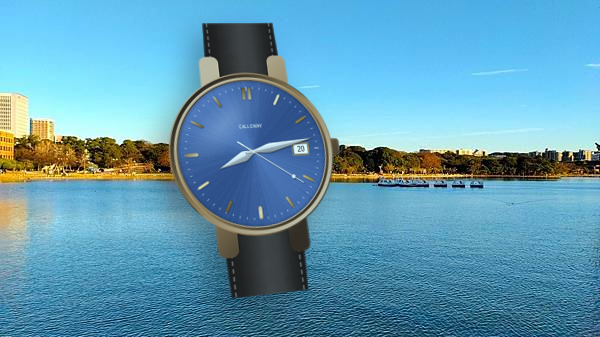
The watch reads 8,13,21
